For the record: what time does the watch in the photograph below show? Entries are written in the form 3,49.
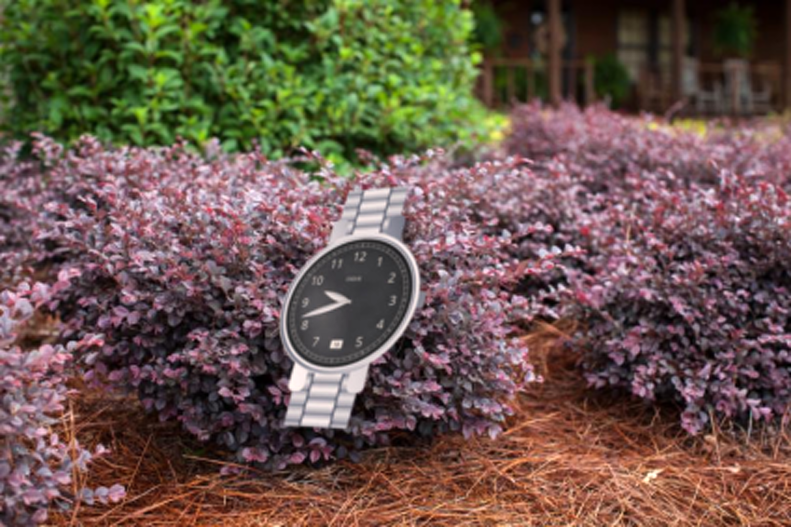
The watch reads 9,42
